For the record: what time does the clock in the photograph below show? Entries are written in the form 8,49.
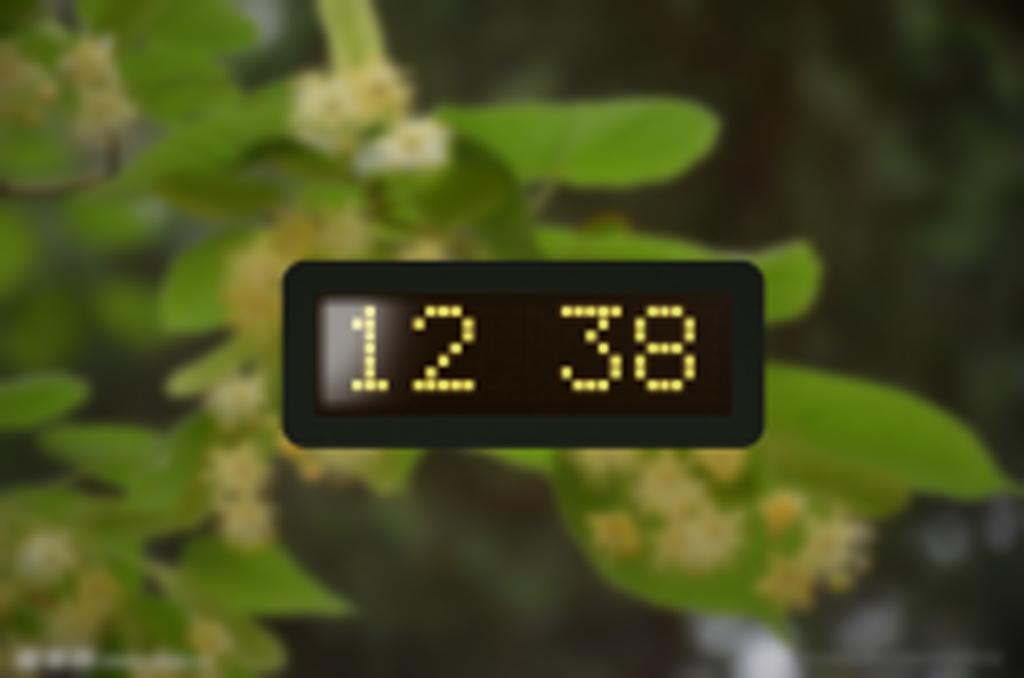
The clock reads 12,38
